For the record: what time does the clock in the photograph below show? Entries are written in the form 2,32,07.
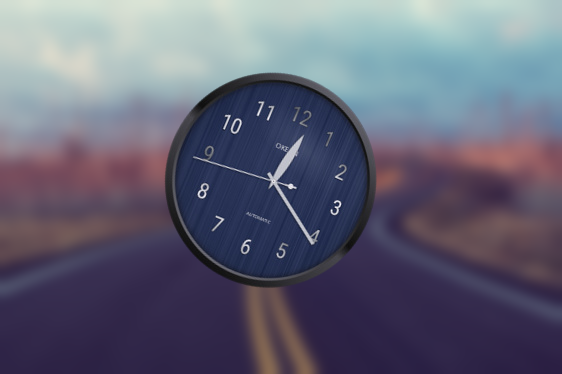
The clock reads 12,20,44
